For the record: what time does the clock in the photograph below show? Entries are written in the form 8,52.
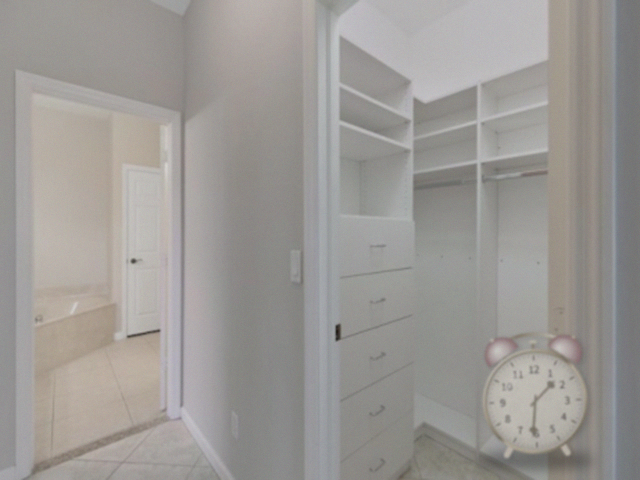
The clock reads 1,31
